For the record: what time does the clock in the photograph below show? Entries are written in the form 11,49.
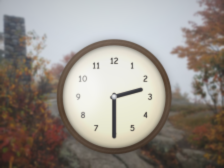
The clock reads 2,30
